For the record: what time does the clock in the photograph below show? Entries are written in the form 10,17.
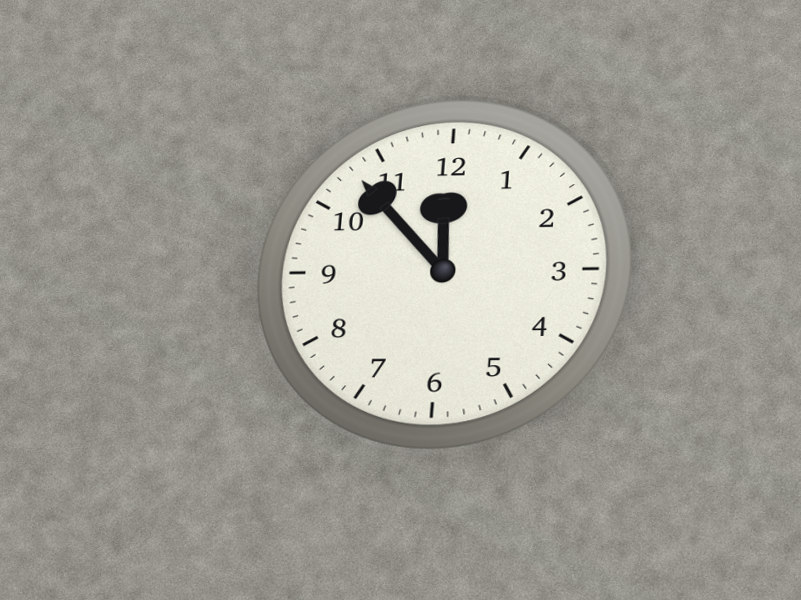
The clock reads 11,53
